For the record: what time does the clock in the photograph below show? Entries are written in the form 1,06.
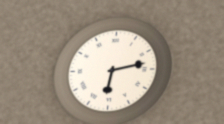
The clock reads 6,13
